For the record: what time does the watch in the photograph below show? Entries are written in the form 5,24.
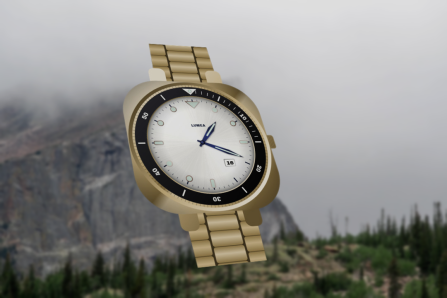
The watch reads 1,19
